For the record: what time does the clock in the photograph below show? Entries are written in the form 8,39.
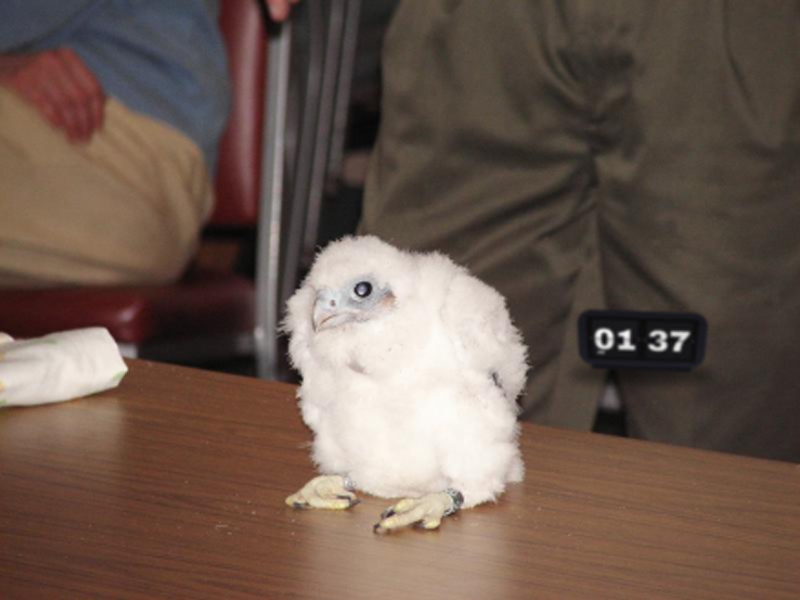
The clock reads 1,37
